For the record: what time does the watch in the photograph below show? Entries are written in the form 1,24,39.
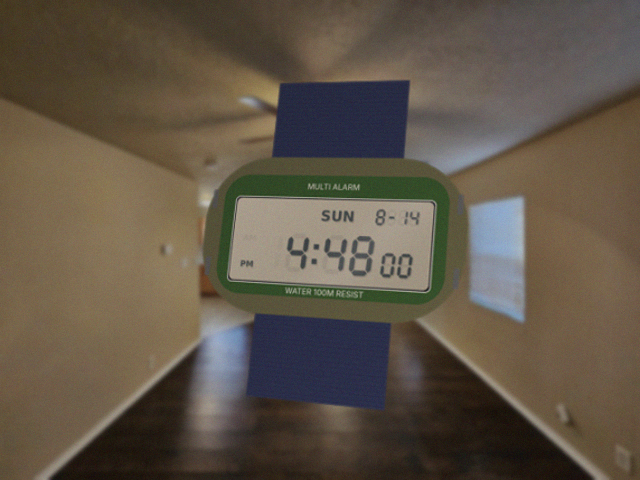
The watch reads 4,48,00
